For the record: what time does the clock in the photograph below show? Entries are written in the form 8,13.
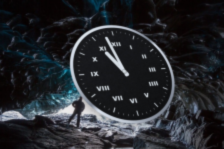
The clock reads 10,58
